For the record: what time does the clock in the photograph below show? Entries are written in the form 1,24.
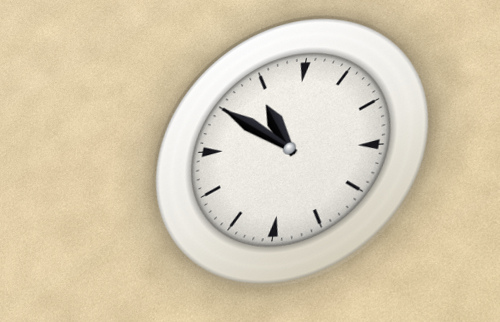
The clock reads 10,50
